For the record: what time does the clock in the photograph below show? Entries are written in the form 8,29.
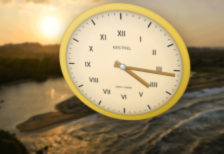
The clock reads 4,16
